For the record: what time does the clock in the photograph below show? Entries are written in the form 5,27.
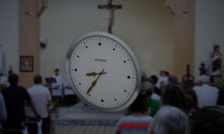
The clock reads 8,36
